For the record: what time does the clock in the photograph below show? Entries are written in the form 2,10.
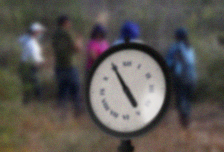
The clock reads 4,55
